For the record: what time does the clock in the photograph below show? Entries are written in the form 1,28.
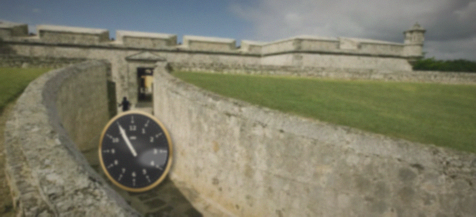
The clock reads 10,55
